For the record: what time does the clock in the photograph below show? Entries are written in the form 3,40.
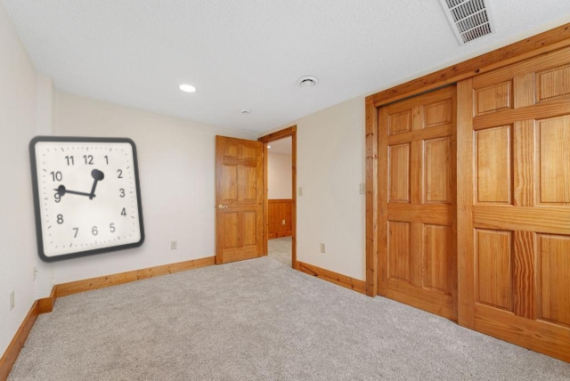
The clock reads 12,47
